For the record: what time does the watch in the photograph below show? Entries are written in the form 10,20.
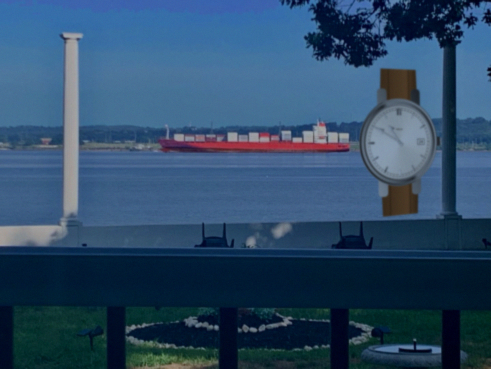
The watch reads 10,50
